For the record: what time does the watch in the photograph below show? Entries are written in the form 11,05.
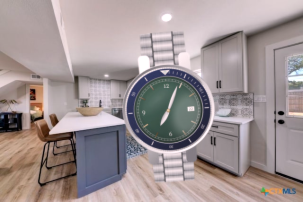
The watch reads 7,04
